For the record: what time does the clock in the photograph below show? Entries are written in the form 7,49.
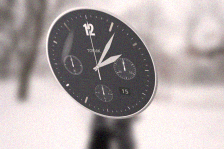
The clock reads 2,06
